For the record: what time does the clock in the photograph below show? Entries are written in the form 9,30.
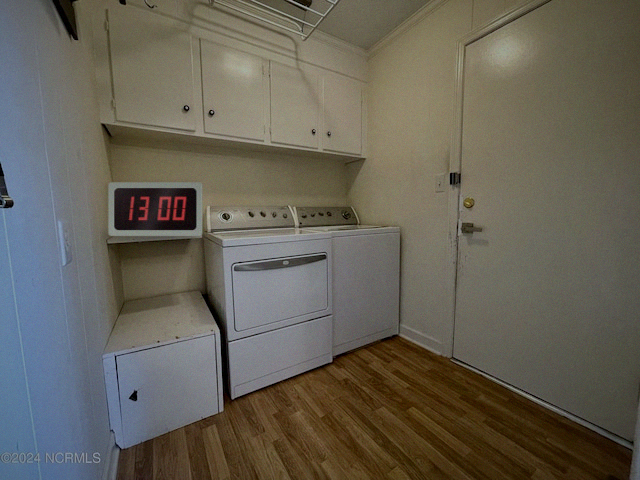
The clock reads 13,00
